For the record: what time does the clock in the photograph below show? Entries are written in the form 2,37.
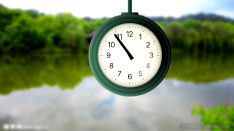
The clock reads 10,54
